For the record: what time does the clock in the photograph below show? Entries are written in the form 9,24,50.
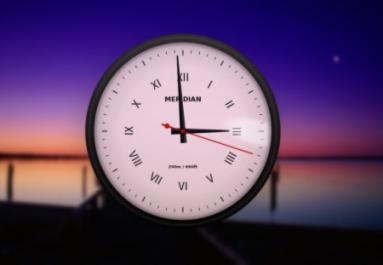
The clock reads 2,59,18
